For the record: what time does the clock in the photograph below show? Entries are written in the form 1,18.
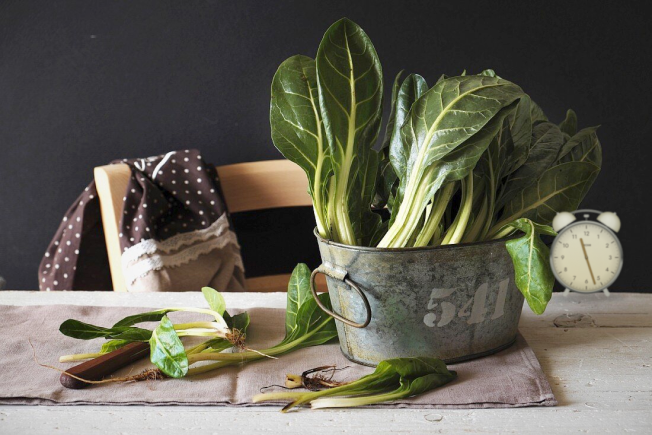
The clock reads 11,27
